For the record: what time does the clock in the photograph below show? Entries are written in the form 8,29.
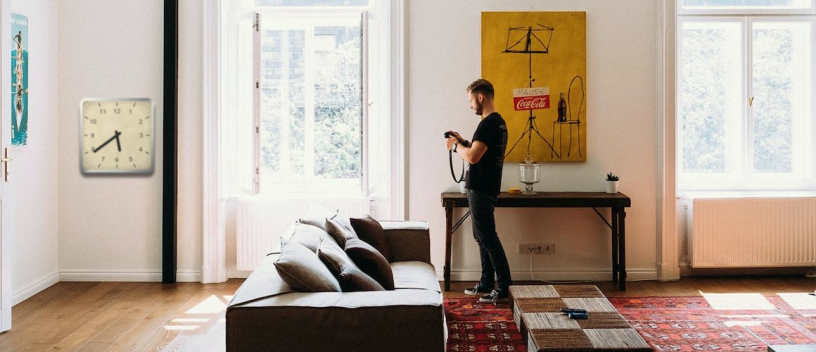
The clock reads 5,39
